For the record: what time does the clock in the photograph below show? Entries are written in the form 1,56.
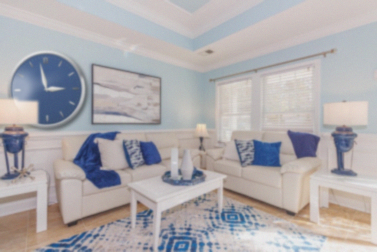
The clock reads 2,58
